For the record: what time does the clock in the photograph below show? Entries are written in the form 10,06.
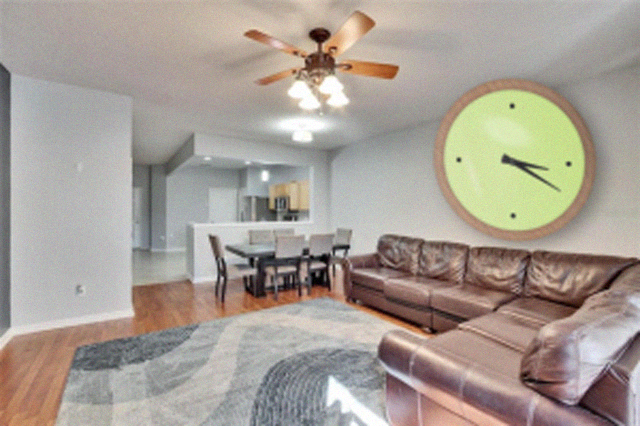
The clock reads 3,20
